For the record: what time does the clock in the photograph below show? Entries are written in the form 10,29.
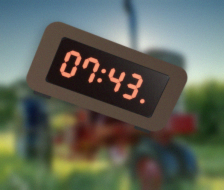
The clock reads 7,43
